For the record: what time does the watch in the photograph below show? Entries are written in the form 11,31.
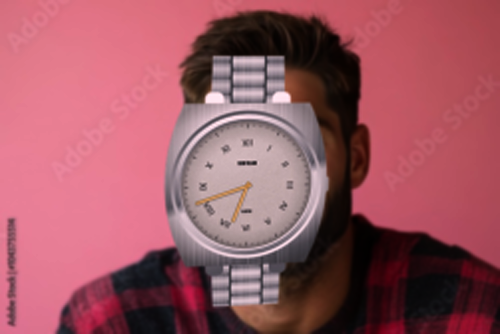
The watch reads 6,42
